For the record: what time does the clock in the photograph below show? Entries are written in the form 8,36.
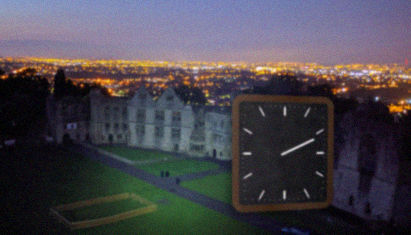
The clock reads 2,11
